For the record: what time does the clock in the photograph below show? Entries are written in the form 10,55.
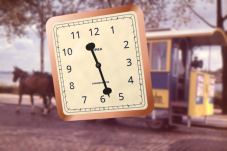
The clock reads 11,28
